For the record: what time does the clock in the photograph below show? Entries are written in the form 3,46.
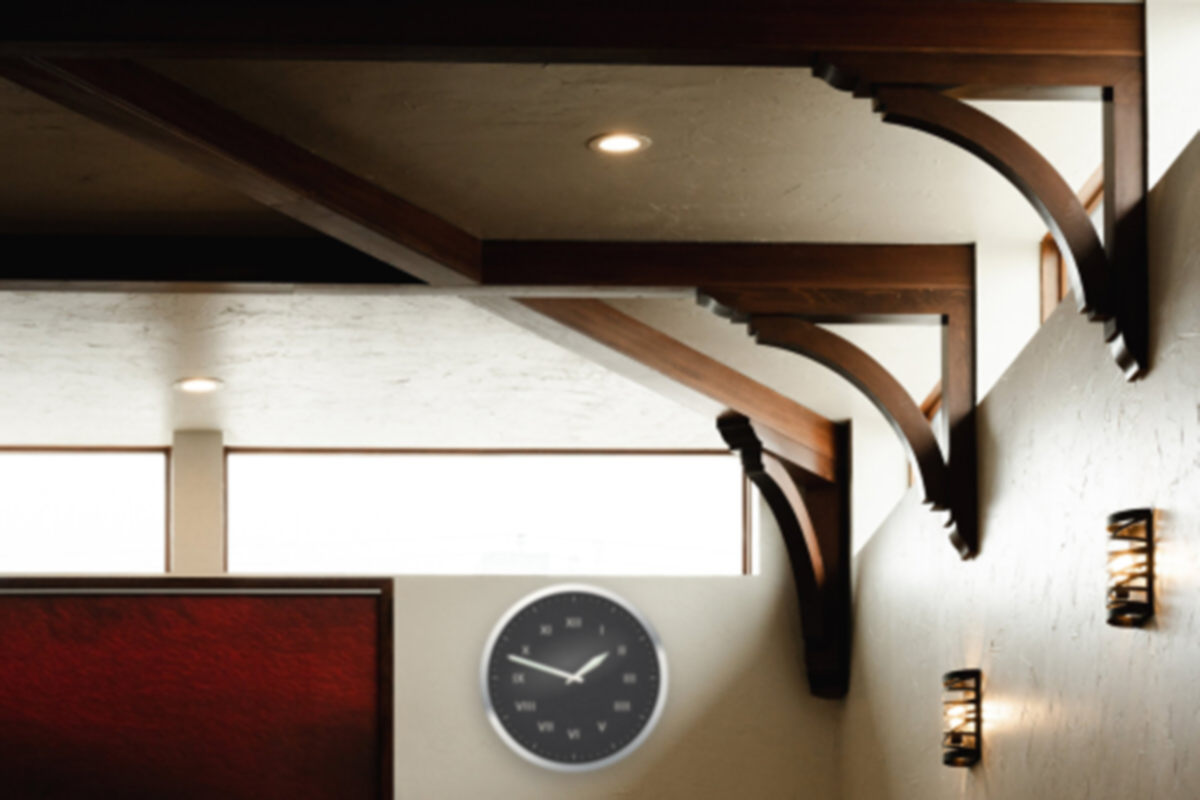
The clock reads 1,48
